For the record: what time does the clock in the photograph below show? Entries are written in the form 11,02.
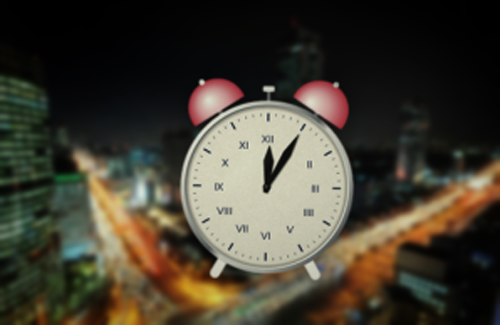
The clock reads 12,05
